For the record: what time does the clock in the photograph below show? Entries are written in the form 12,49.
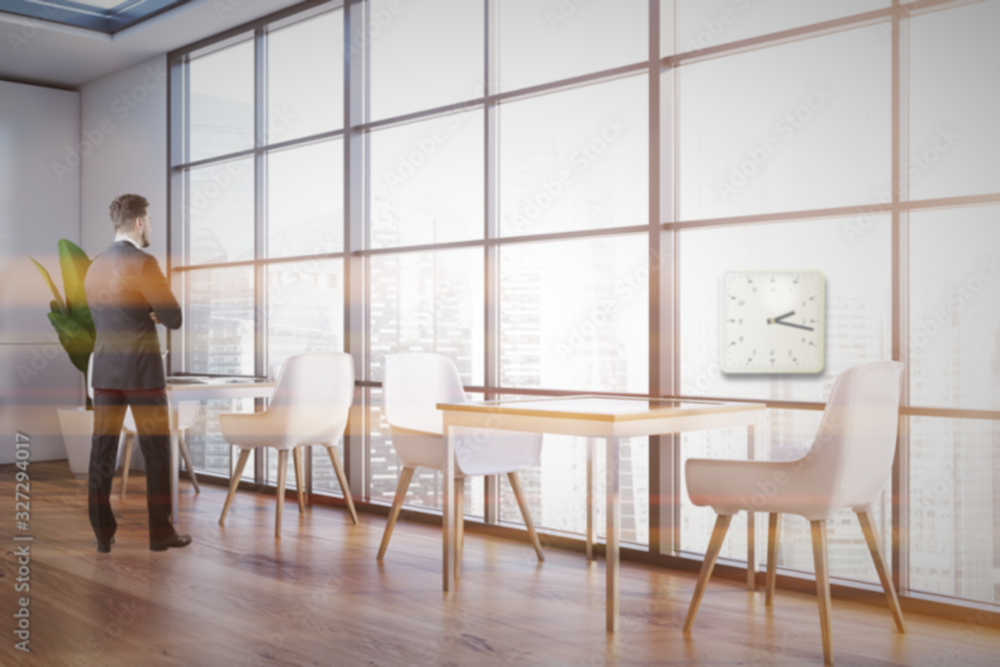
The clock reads 2,17
